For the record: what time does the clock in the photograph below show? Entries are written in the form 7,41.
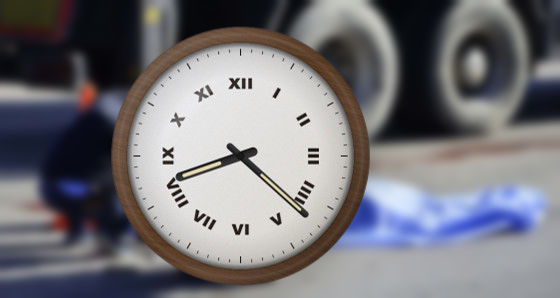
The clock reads 8,22
